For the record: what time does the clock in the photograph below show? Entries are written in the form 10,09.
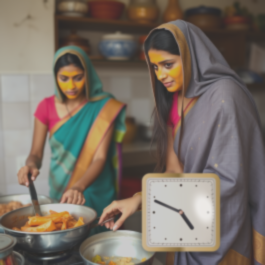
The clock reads 4,49
